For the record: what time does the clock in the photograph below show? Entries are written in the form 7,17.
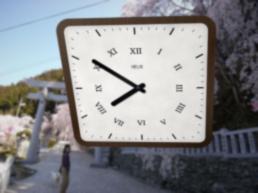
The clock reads 7,51
